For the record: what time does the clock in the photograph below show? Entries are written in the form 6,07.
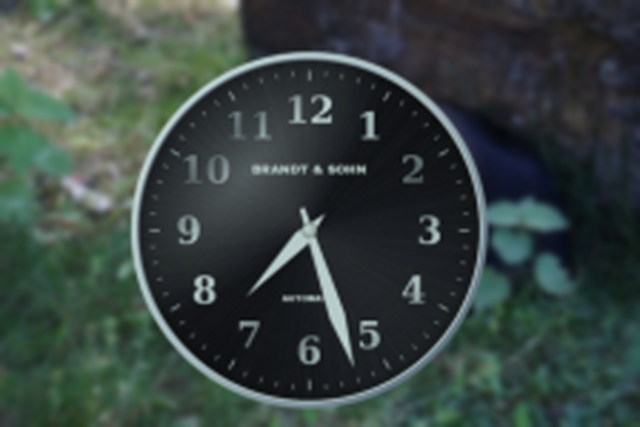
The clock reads 7,27
